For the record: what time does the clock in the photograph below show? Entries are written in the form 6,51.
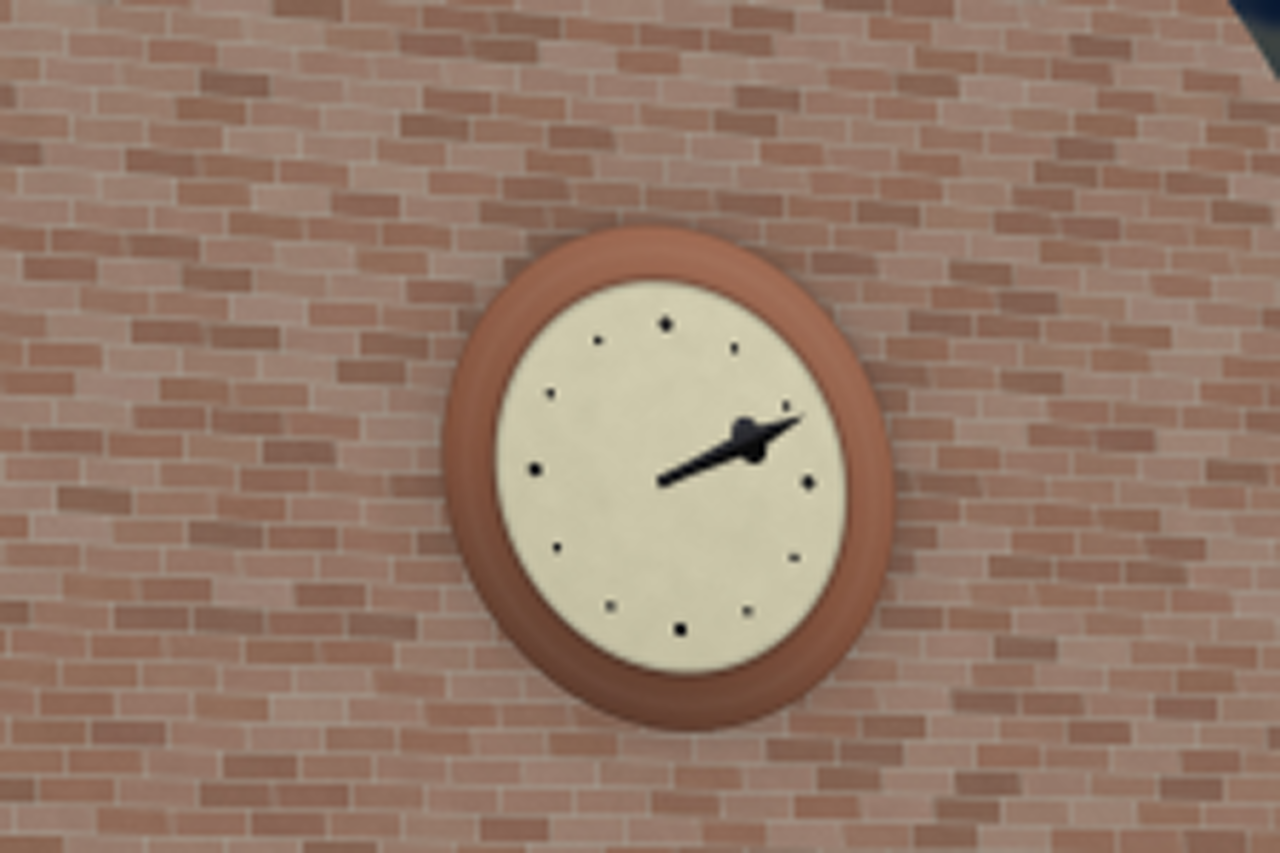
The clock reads 2,11
